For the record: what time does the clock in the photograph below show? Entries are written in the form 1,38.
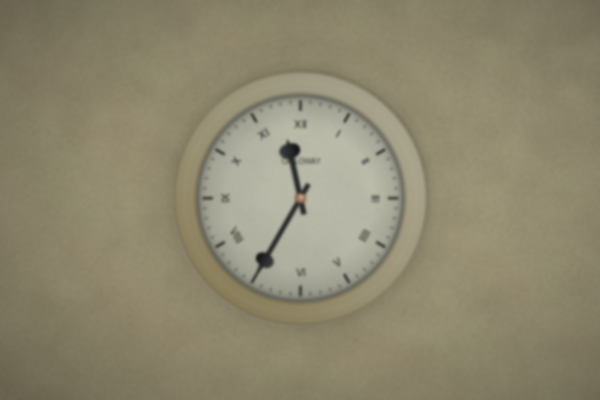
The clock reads 11,35
